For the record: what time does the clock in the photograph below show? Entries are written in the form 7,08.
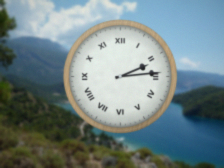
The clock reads 2,14
